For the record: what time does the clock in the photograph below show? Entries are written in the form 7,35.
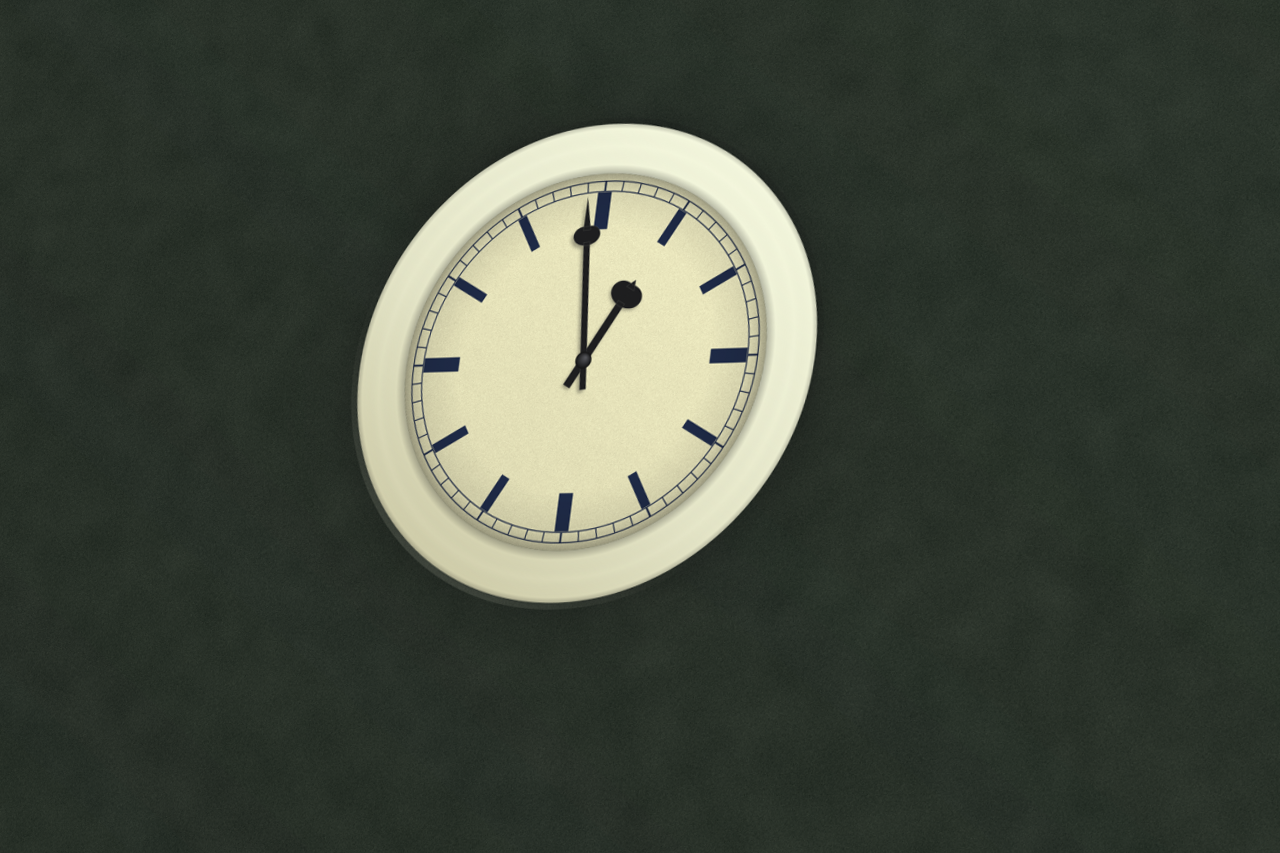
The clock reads 12,59
